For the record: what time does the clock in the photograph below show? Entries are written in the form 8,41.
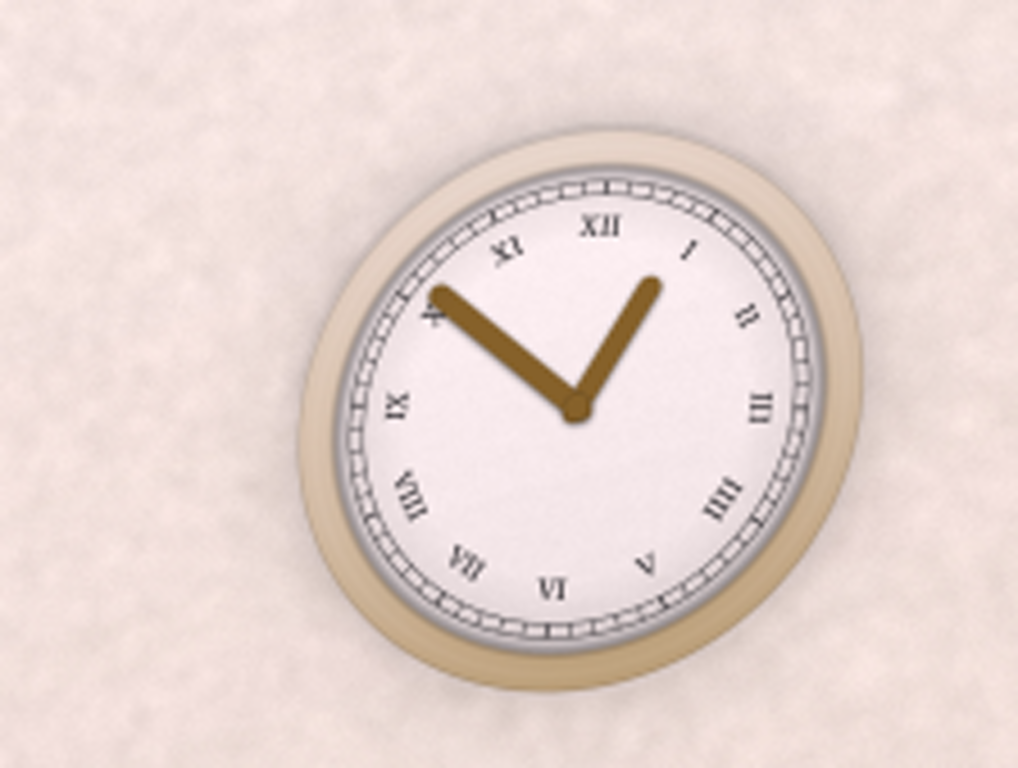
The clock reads 12,51
